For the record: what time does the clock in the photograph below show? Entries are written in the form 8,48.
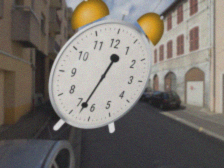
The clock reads 12,33
